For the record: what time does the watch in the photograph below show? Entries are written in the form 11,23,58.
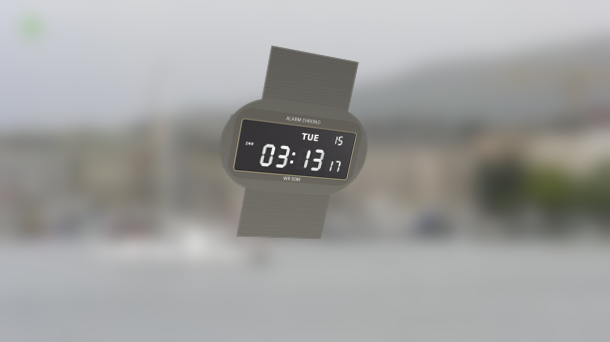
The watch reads 3,13,17
